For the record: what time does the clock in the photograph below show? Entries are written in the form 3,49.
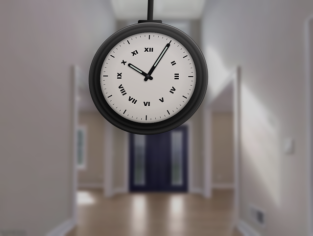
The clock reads 10,05
